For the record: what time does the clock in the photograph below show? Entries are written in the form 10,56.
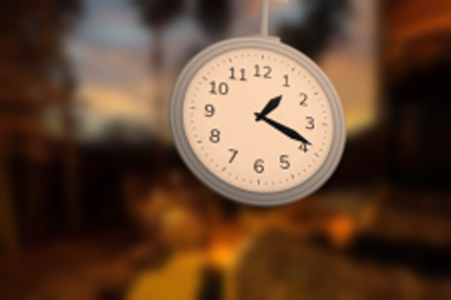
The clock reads 1,19
